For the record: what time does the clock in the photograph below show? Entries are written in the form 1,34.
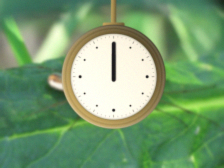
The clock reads 12,00
